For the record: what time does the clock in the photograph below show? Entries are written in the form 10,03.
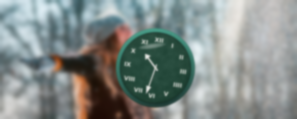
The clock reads 10,32
